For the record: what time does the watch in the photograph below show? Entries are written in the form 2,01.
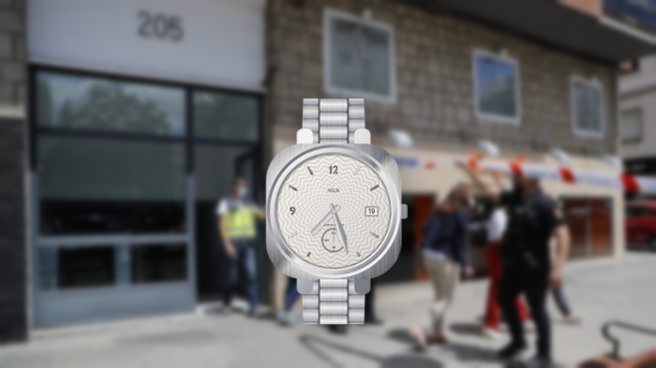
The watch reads 7,27
